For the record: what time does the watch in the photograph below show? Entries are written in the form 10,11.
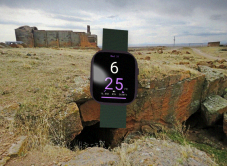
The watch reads 6,25
